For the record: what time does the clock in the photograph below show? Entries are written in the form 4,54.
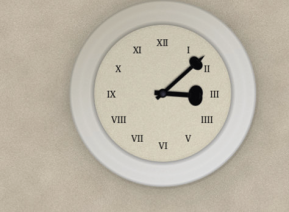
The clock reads 3,08
